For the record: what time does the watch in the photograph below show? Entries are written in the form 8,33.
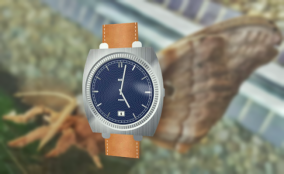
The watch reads 5,02
